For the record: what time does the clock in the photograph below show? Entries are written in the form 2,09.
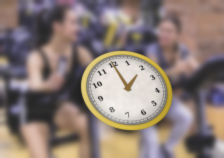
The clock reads 2,00
